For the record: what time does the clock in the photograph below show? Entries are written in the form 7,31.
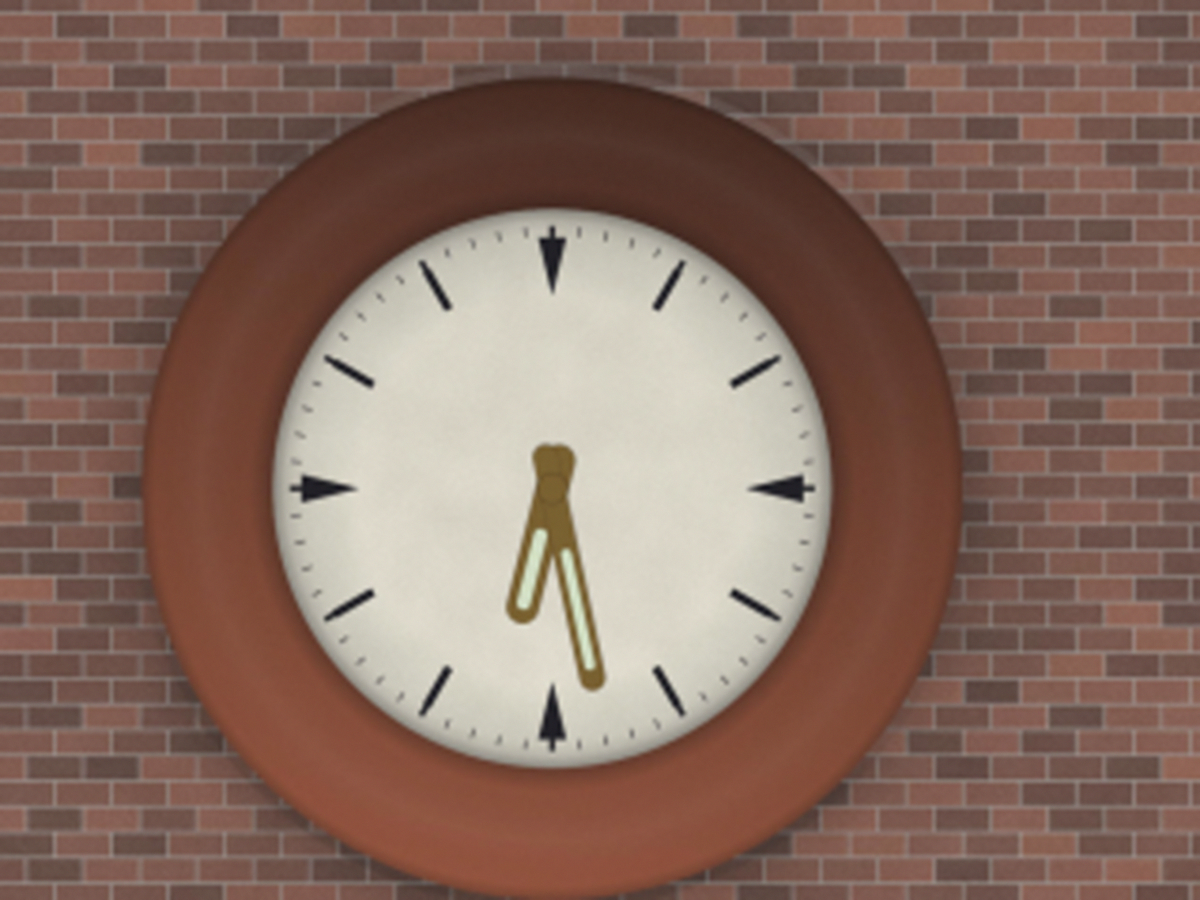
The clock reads 6,28
